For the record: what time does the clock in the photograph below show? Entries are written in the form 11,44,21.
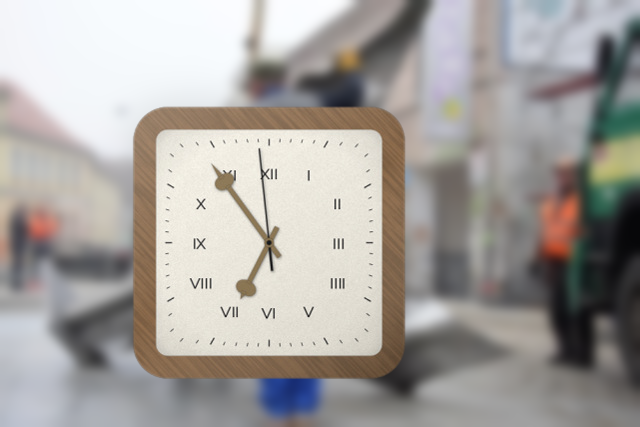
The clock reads 6,53,59
